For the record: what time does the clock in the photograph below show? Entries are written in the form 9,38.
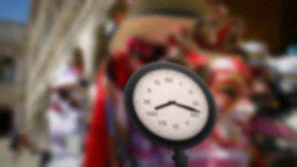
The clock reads 8,18
